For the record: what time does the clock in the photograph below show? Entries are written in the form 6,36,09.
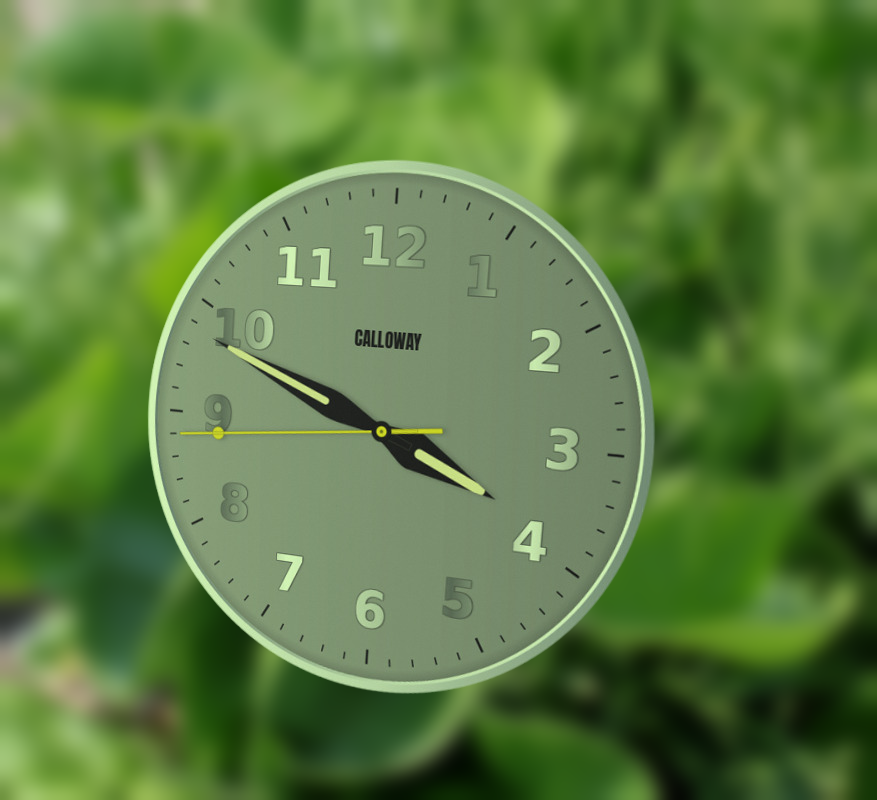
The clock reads 3,48,44
